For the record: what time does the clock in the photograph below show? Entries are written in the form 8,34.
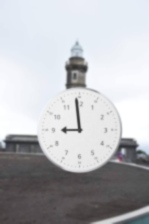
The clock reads 8,59
